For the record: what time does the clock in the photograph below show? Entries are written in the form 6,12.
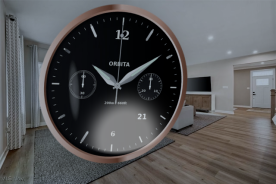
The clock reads 10,09
